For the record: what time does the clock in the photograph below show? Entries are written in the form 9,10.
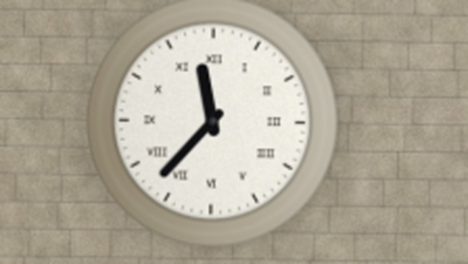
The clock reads 11,37
